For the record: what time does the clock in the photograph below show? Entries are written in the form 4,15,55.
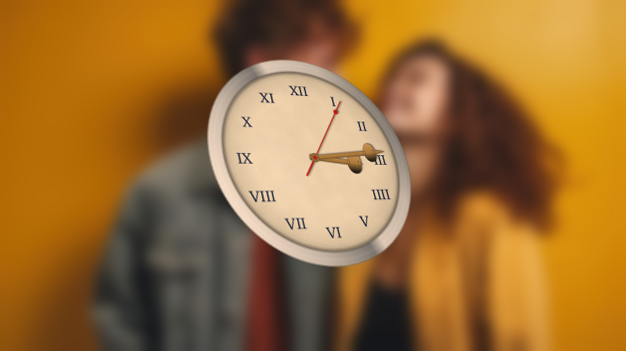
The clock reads 3,14,06
